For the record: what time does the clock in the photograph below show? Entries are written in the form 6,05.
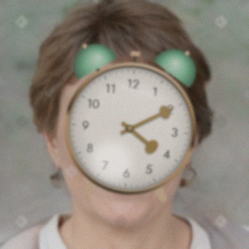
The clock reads 4,10
